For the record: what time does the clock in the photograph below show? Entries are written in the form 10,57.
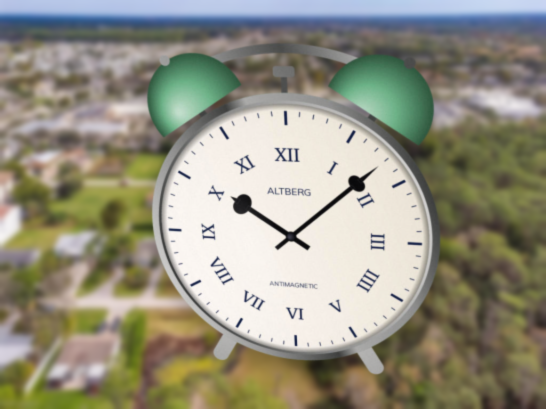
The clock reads 10,08
